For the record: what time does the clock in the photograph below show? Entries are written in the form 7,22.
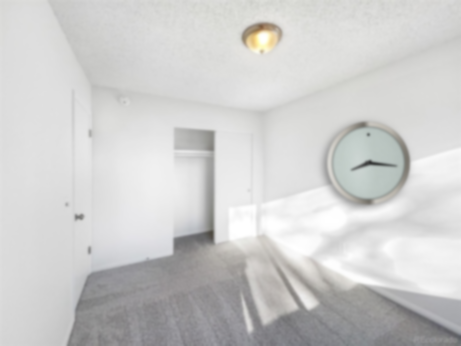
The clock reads 8,16
